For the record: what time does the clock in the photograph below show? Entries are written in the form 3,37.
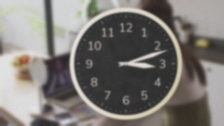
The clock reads 3,12
